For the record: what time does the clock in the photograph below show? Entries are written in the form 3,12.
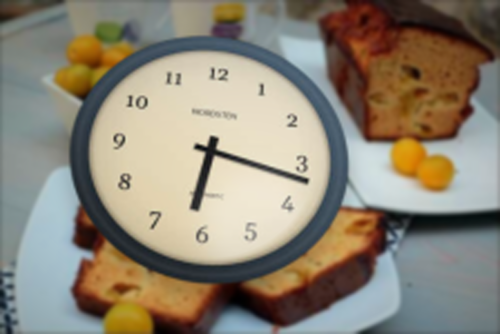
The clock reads 6,17
